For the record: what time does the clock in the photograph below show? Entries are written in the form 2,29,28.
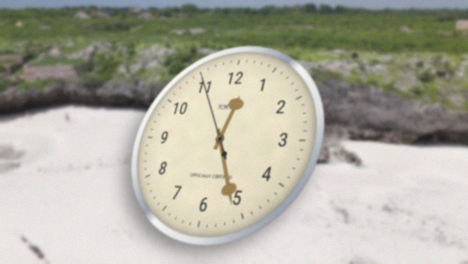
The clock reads 12,25,55
